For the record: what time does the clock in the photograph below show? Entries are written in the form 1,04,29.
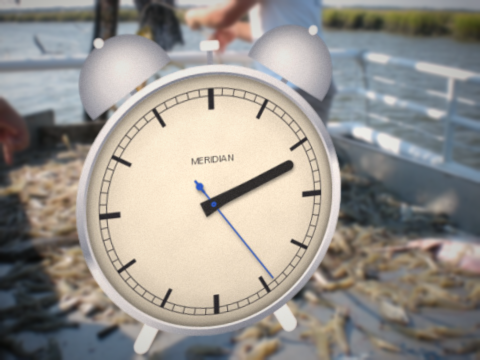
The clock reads 2,11,24
